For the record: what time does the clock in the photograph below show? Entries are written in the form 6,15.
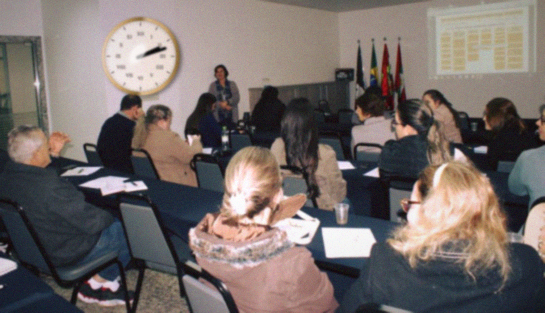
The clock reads 2,12
